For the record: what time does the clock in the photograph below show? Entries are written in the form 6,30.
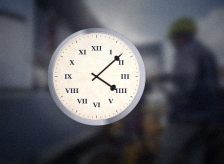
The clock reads 4,08
